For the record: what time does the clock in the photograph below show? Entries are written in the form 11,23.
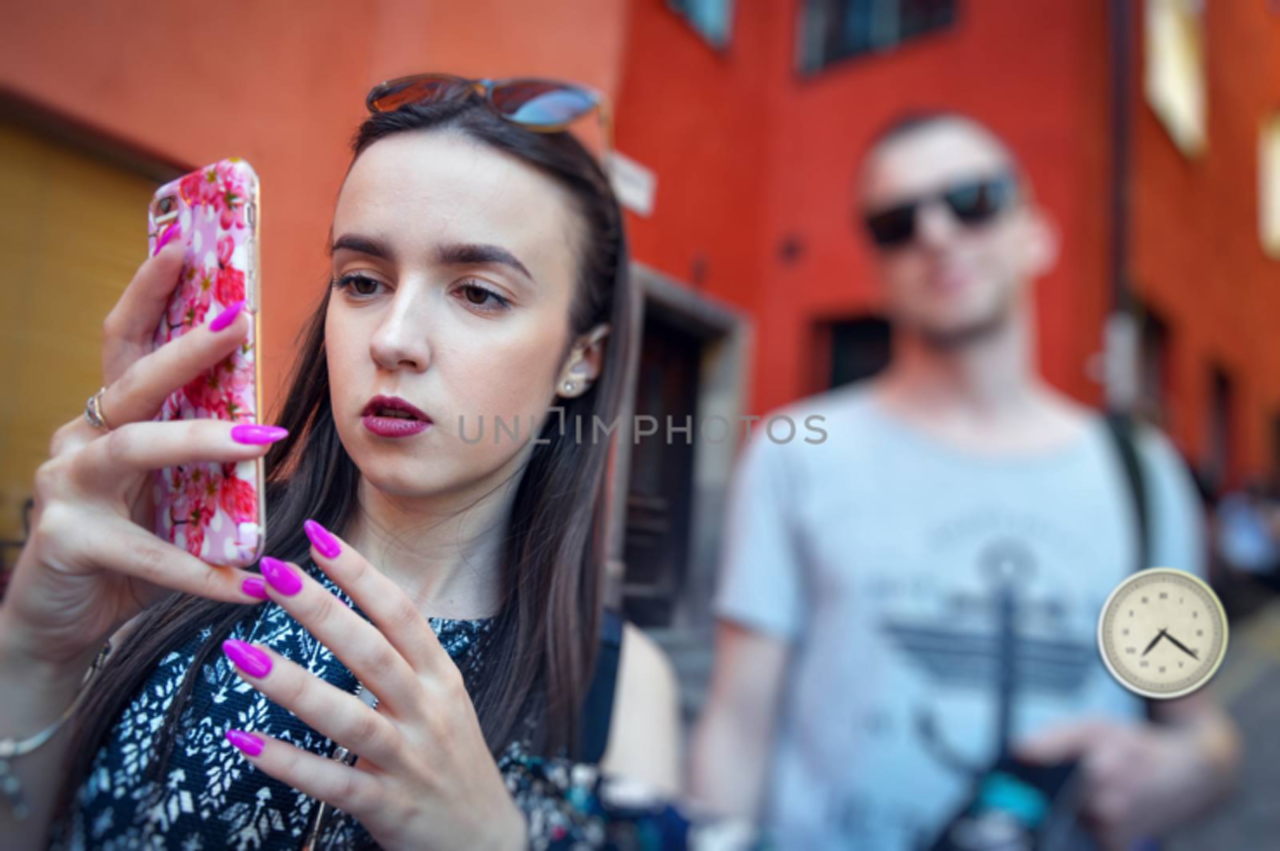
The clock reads 7,21
